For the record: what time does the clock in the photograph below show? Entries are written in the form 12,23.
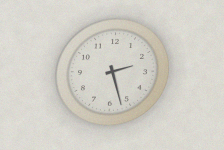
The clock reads 2,27
